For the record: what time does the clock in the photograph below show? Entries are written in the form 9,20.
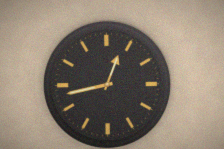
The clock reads 12,43
